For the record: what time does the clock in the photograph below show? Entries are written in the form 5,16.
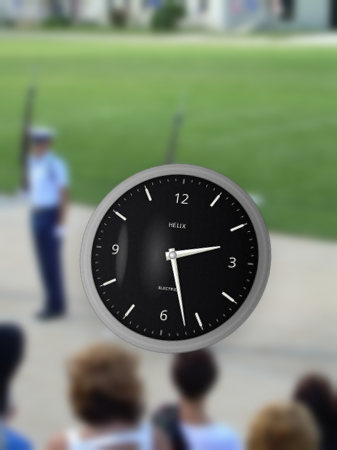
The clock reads 2,27
